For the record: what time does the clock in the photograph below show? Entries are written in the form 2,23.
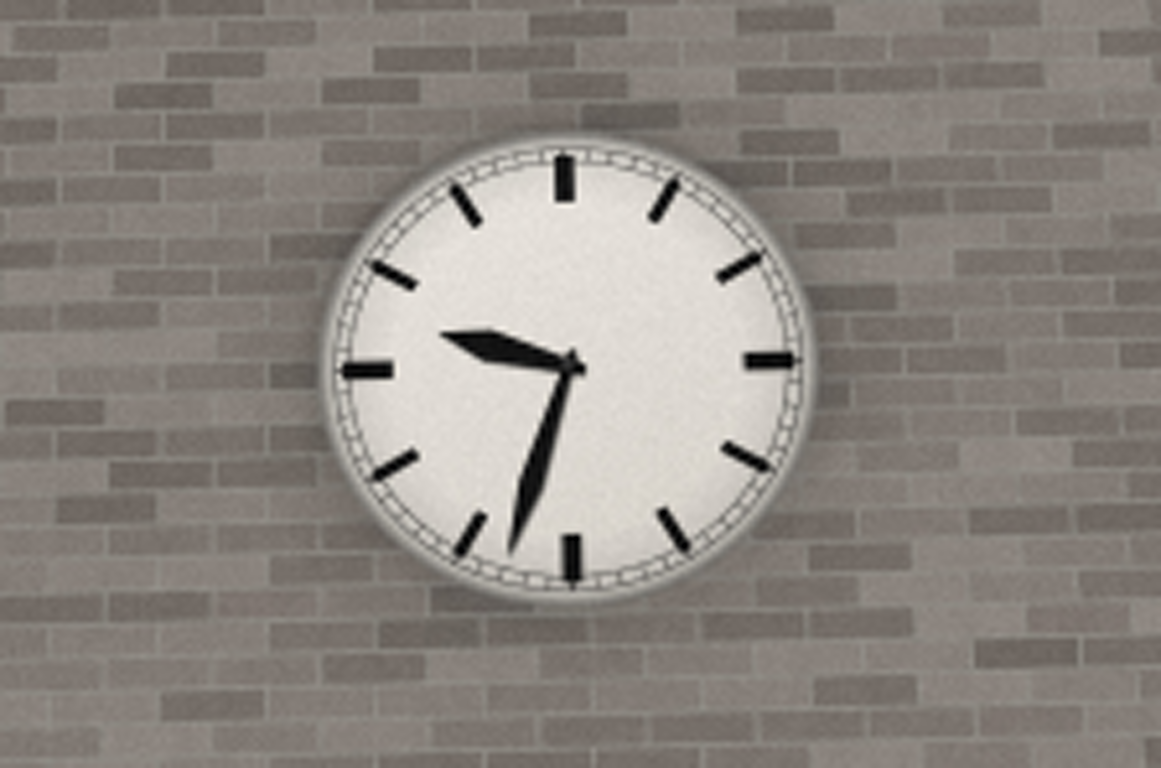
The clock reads 9,33
